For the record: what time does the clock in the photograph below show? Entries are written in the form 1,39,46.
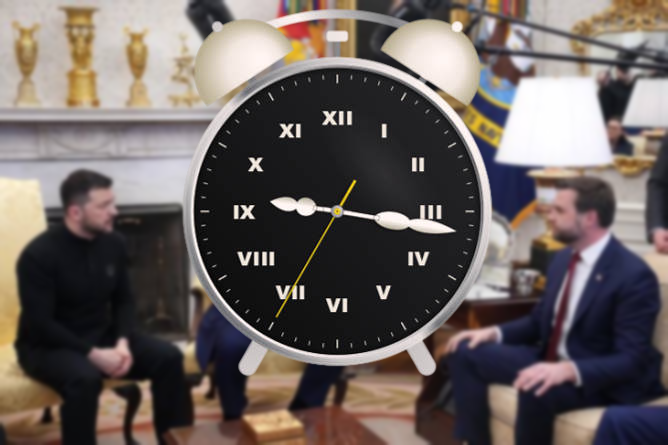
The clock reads 9,16,35
